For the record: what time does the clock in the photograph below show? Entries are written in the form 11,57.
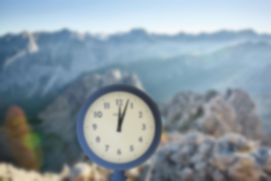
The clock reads 12,03
